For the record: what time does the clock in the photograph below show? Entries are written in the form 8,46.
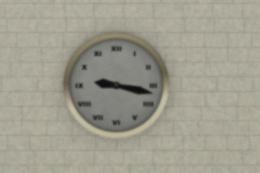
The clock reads 9,17
